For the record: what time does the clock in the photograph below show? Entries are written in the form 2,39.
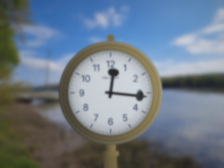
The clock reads 12,16
